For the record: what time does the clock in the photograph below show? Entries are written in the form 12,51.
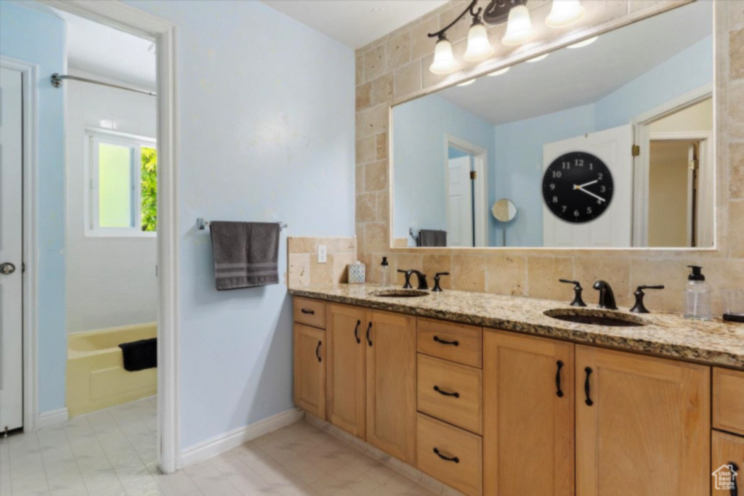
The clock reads 2,19
